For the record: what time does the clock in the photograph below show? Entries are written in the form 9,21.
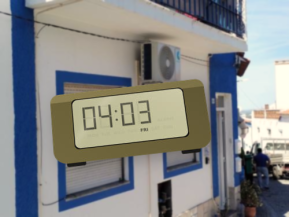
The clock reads 4,03
